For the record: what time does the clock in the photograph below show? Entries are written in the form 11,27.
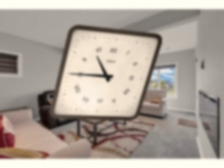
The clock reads 10,45
